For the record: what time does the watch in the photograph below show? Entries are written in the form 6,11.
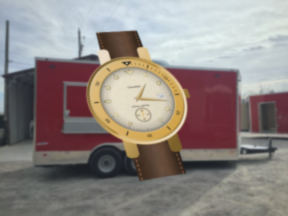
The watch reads 1,17
